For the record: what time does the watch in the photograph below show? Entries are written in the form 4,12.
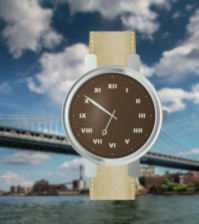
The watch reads 6,51
